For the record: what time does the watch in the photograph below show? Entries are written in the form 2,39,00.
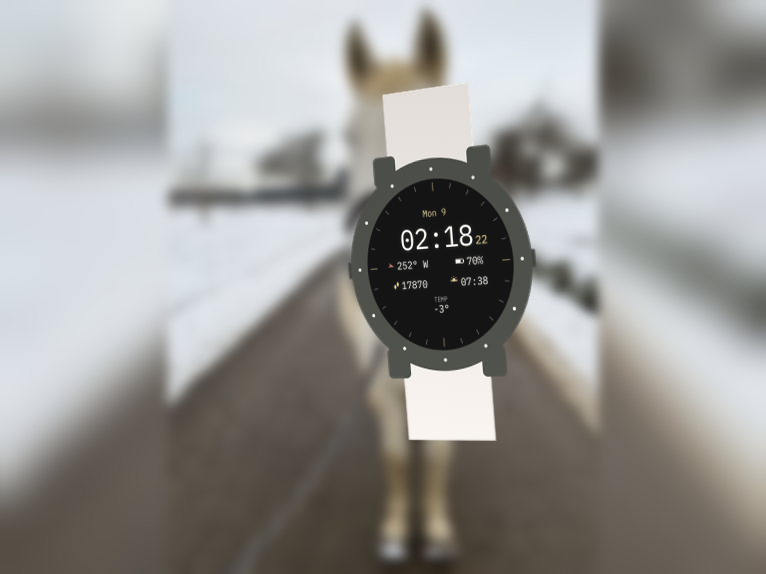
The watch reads 2,18,22
